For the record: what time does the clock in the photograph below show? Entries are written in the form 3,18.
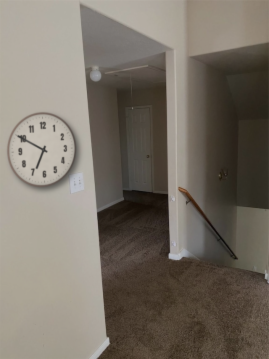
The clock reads 6,50
